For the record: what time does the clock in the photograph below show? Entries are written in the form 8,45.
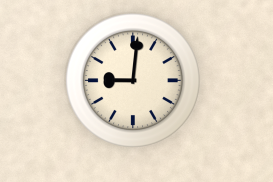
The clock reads 9,01
